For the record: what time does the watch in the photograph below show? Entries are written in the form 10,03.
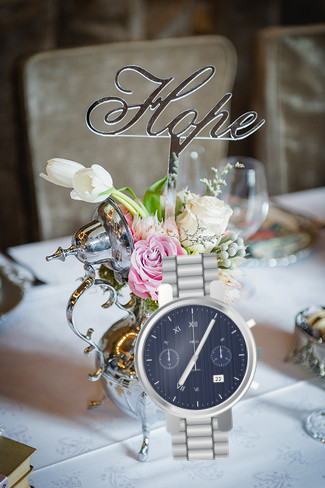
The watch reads 7,05
